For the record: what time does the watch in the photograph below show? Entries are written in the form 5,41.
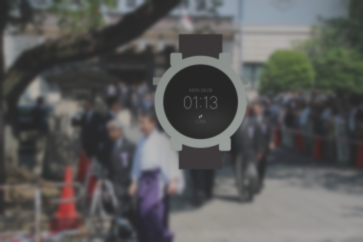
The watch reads 1,13
